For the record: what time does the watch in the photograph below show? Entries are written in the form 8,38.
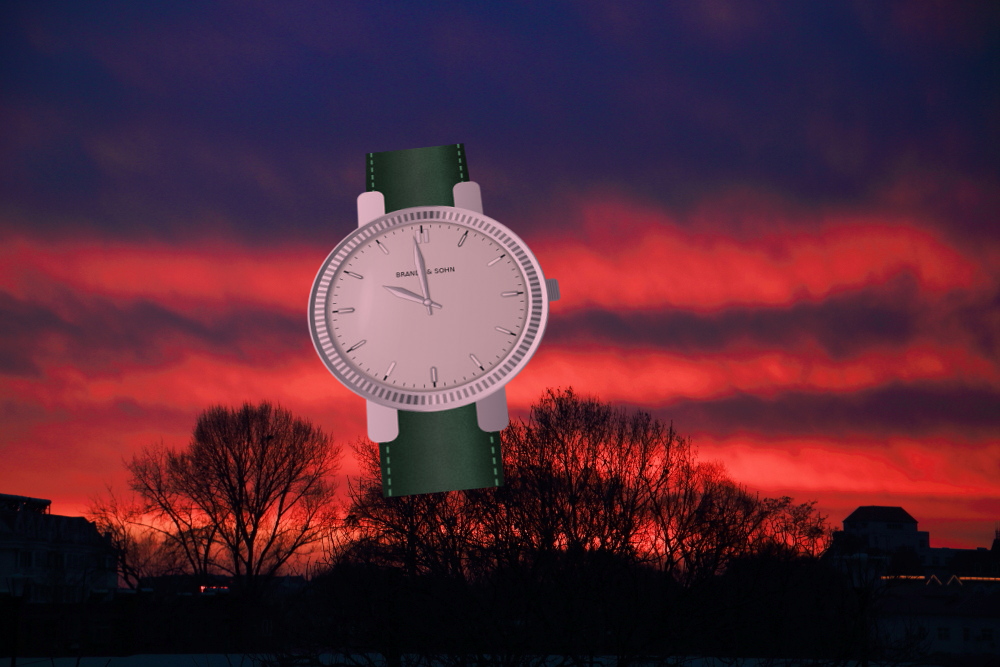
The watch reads 9,59
